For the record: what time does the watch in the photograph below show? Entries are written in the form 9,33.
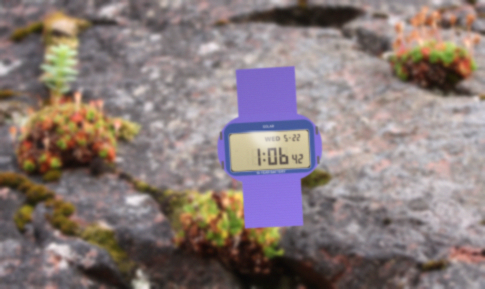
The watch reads 1,06
